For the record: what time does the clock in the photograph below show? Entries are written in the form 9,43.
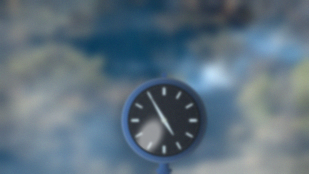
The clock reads 4,55
